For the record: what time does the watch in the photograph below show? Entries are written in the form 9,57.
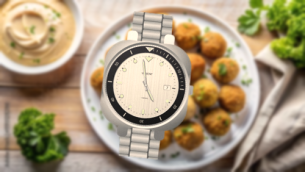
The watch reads 4,58
